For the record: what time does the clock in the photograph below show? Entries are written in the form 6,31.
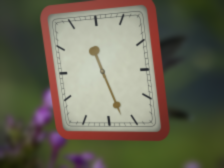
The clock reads 11,27
